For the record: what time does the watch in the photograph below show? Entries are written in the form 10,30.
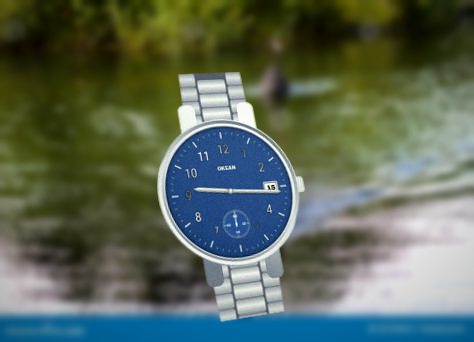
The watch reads 9,16
